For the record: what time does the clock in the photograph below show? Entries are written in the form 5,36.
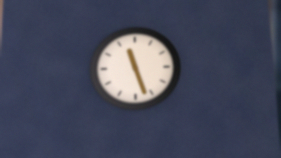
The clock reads 11,27
